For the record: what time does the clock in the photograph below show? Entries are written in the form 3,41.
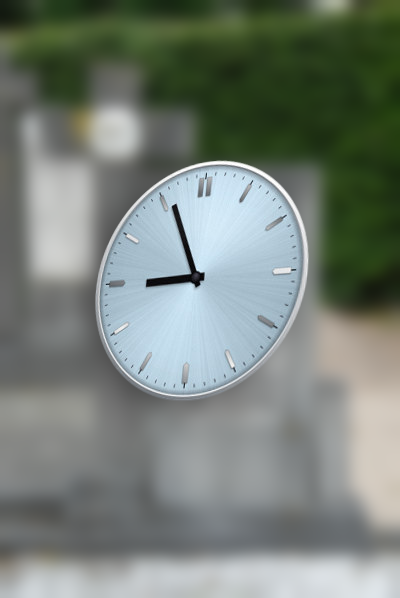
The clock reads 8,56
